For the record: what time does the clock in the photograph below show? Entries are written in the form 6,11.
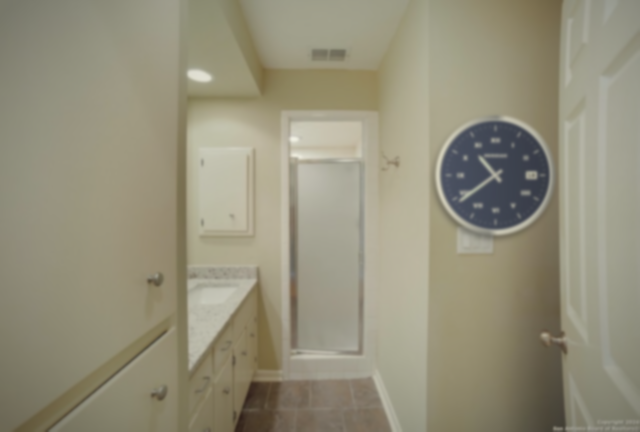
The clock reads 10,39
